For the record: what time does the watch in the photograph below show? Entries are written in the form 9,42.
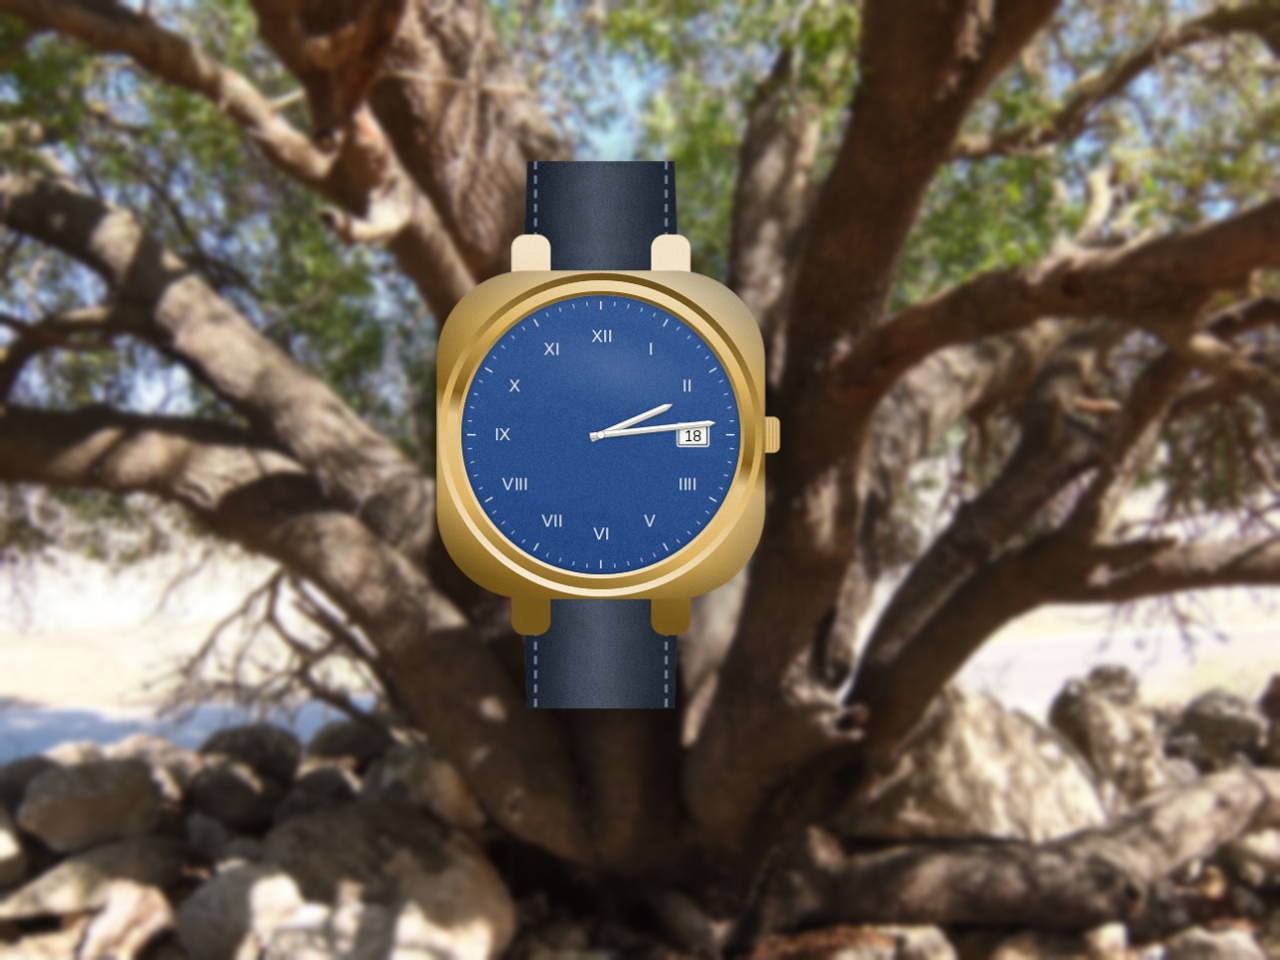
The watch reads 2,14
